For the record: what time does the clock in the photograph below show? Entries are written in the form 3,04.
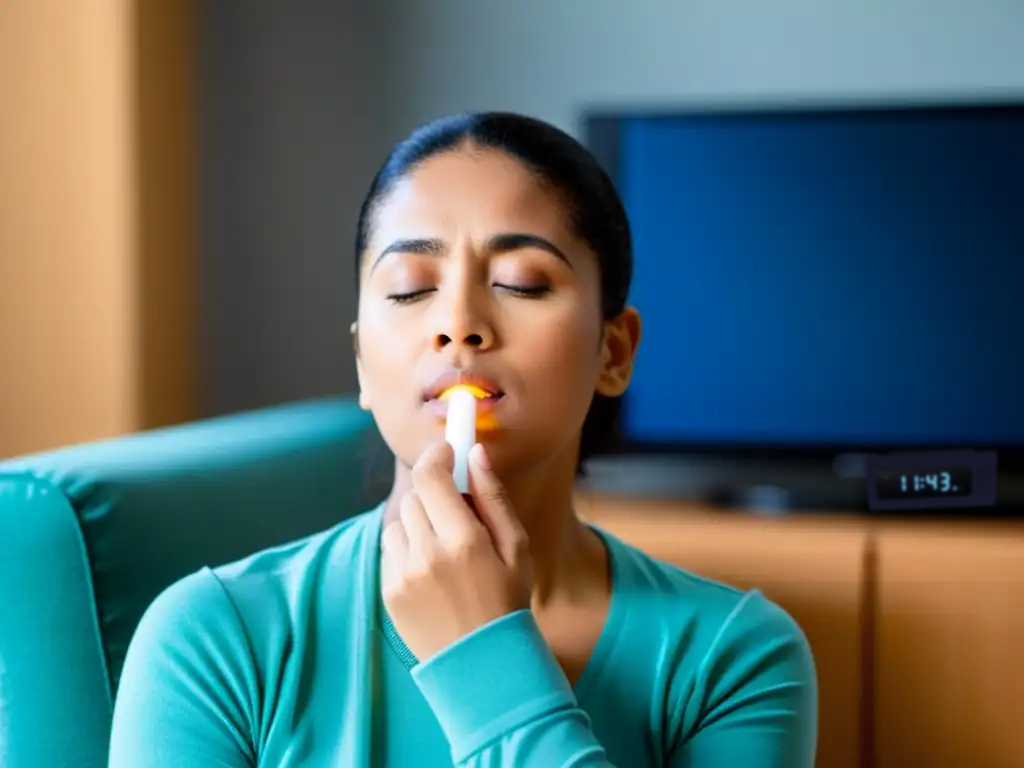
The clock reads 11,43
